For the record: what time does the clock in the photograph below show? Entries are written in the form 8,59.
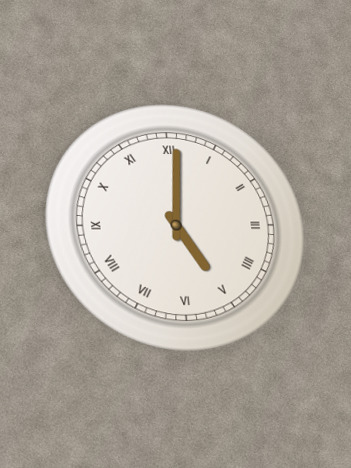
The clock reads 5,01
